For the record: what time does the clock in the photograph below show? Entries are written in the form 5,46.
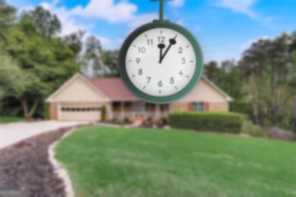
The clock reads 12,05
